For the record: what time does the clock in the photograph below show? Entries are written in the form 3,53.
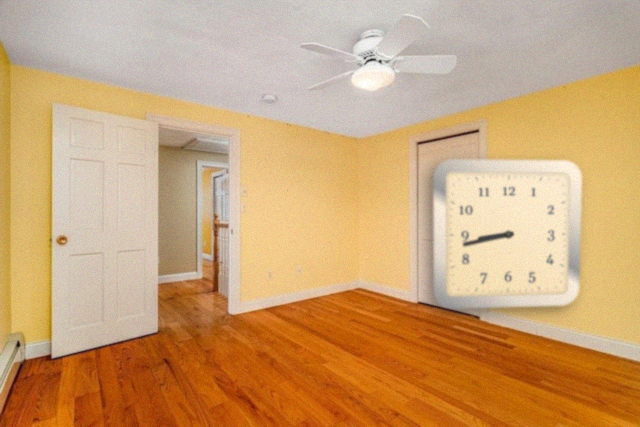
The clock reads 8,43
